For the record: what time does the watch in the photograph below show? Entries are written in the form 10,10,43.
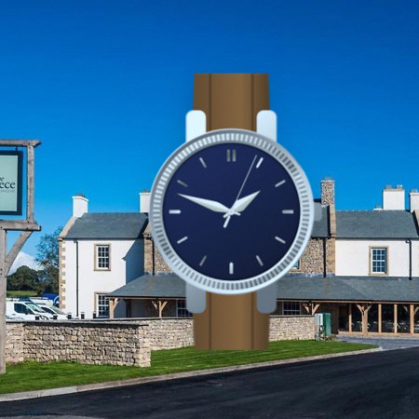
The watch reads 1,48,04
